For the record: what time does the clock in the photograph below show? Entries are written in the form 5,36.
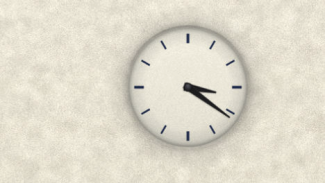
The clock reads 3,21
